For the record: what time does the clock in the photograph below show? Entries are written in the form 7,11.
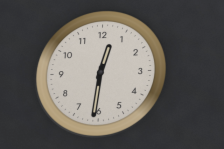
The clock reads 12,31
